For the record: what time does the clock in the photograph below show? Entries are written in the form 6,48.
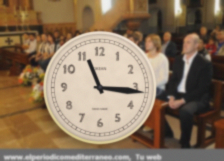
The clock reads 11,16
